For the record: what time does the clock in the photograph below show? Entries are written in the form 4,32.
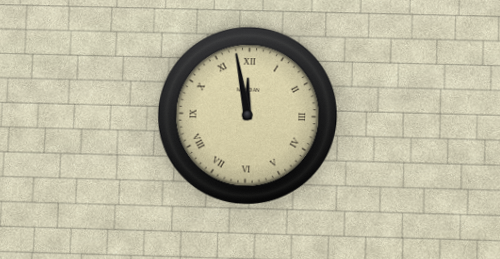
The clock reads 11,58
